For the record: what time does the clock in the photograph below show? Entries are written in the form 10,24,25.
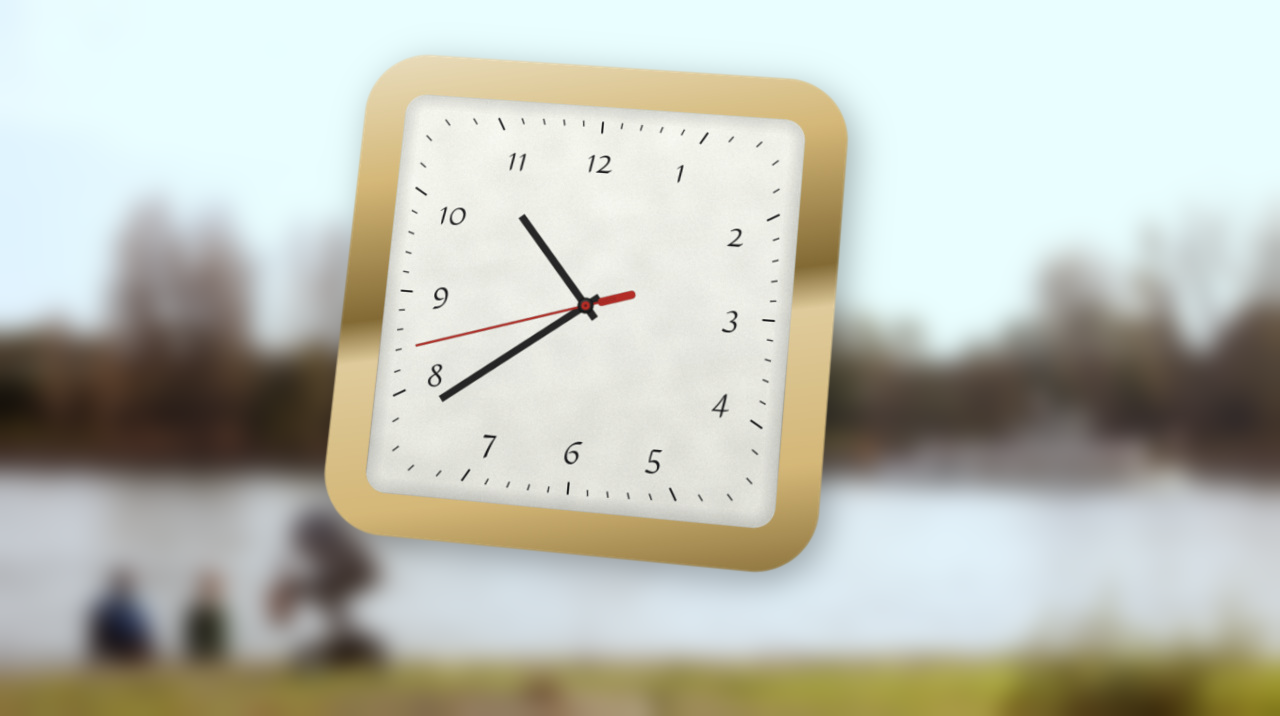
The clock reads 10,38,42
